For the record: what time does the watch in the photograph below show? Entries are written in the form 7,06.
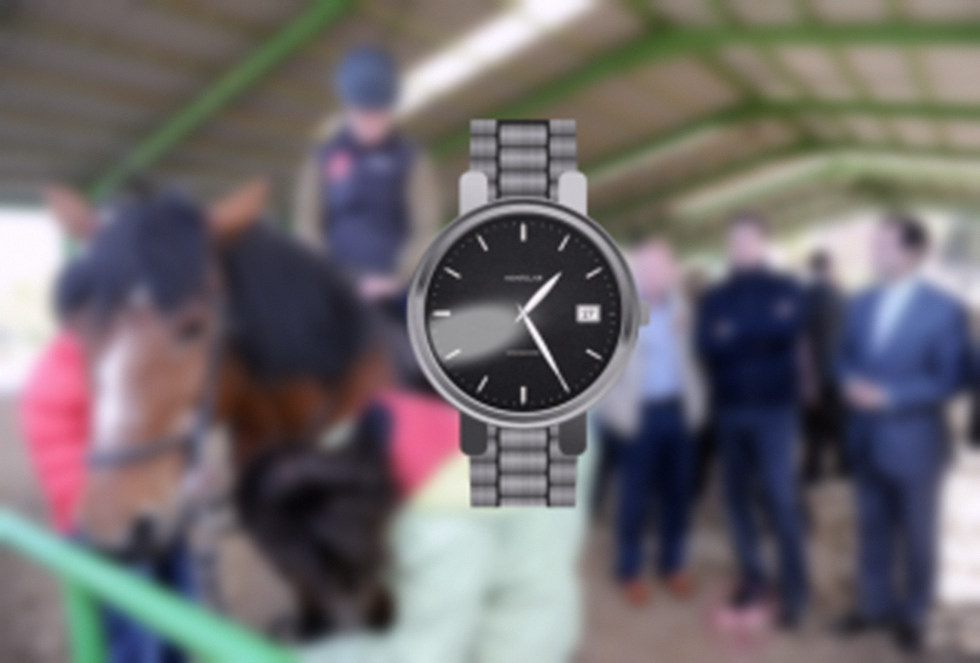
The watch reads 1,25
